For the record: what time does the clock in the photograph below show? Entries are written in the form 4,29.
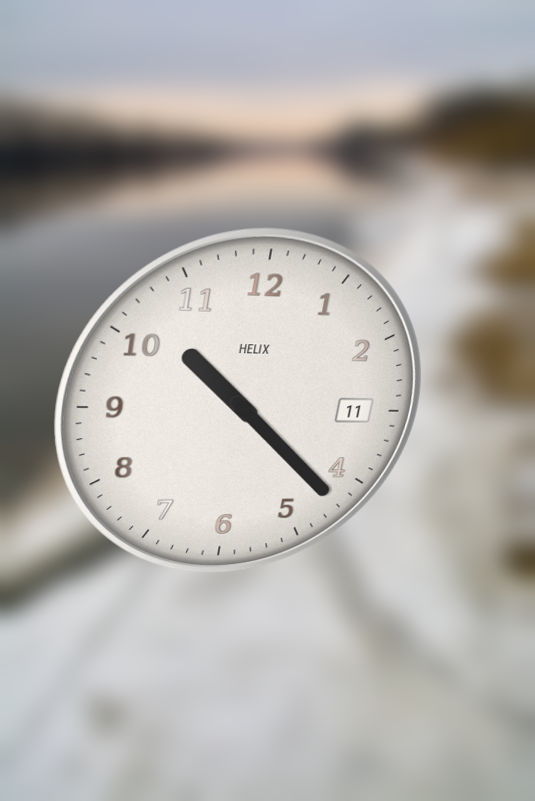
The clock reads 10,22
